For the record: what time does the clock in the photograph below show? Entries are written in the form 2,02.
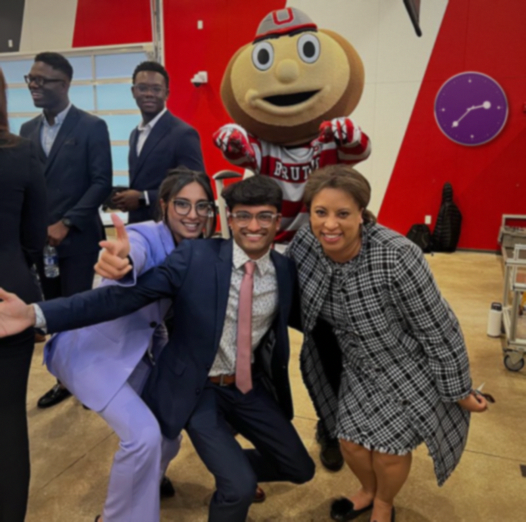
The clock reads 2,38
